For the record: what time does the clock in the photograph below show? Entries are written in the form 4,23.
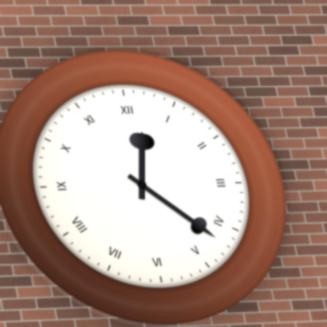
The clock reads 12,22
